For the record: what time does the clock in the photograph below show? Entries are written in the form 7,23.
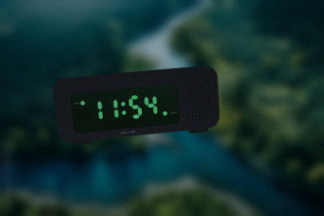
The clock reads 11,54
